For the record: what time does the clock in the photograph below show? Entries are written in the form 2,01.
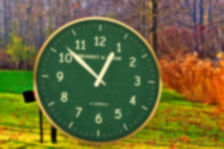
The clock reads 12,52
